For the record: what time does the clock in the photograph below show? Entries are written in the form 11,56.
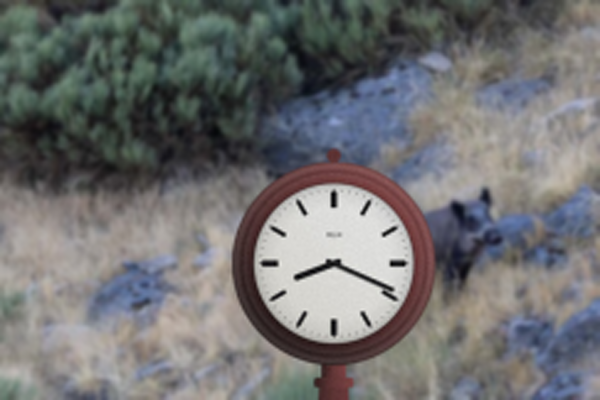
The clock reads 8,19
